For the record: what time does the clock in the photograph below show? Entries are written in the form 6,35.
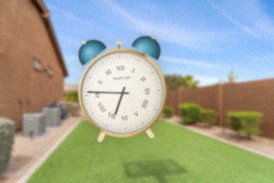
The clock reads 6,46
